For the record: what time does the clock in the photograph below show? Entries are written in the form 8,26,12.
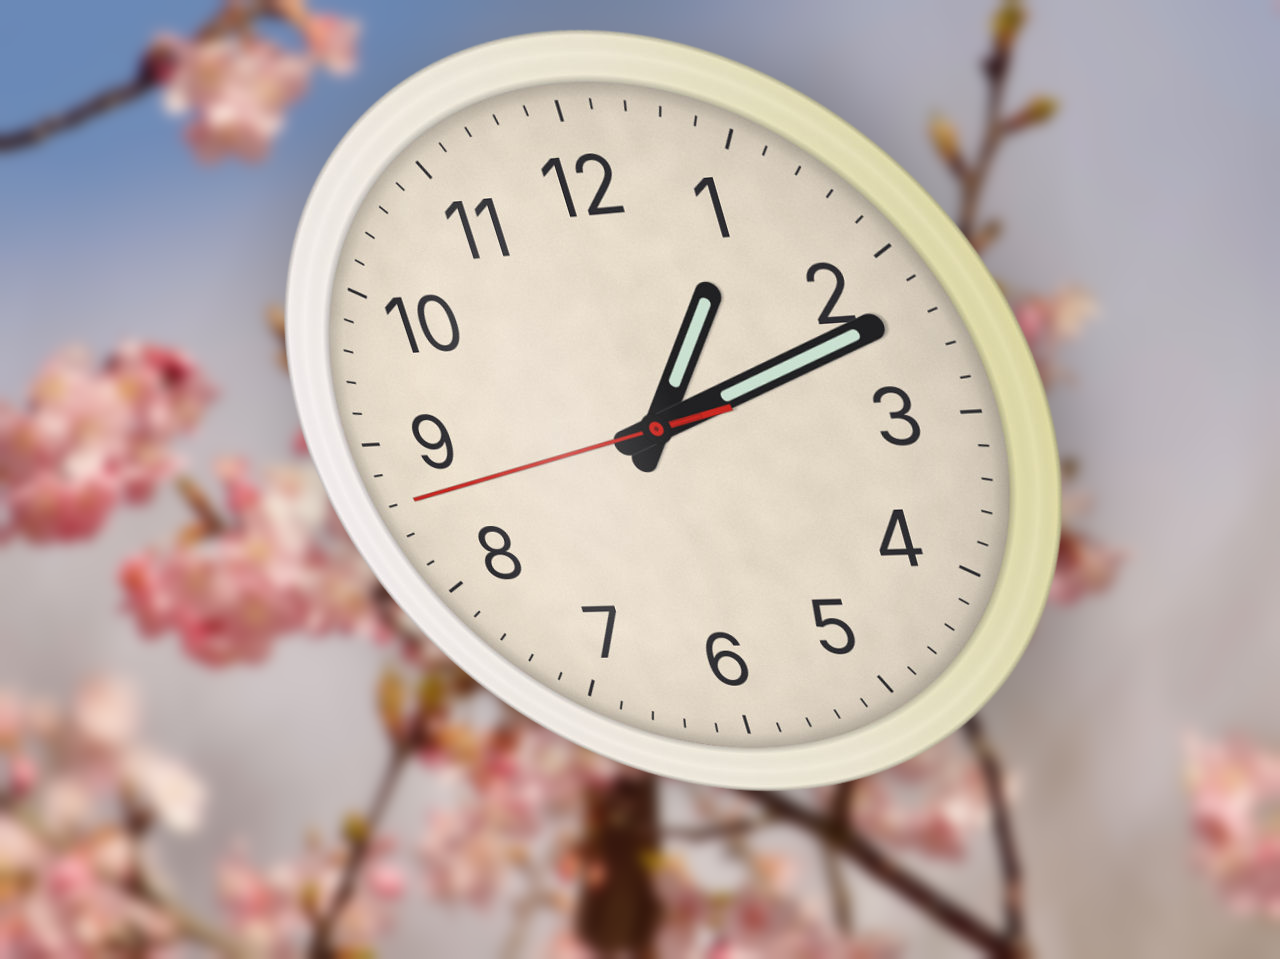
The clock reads 1,11,43
